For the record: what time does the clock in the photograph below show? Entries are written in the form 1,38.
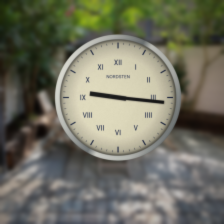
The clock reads 9,16
